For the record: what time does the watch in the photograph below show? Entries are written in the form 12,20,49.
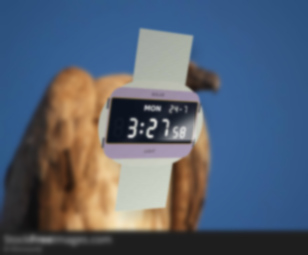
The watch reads 3,27,58
